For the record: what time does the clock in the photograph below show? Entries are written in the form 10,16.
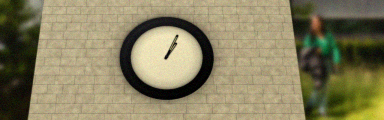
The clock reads 1,04
